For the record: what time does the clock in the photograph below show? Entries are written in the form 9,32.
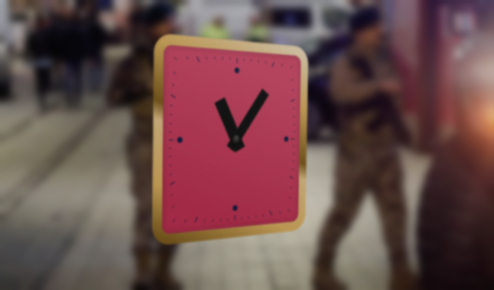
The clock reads 11,06
